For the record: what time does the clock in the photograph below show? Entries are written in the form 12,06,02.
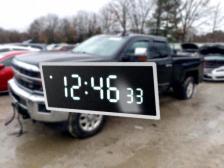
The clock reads 12,46,33
